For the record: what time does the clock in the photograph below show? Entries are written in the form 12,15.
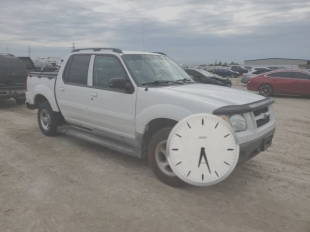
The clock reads 6,27
